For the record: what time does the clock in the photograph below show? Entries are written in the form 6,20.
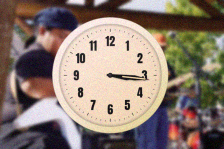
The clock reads 3,16
